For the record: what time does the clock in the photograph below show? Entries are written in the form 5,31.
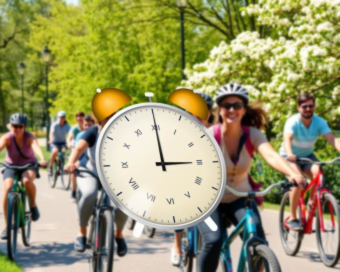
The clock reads 3,00
